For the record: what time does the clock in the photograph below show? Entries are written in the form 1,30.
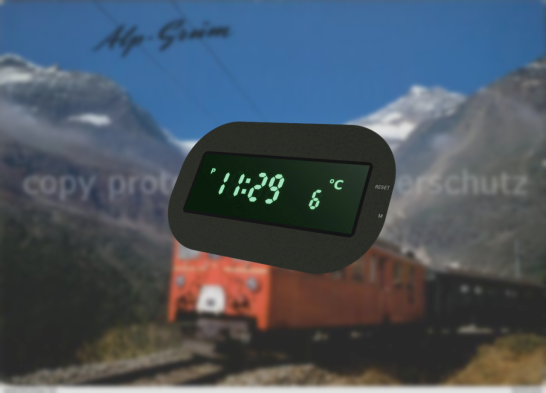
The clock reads 11,29
